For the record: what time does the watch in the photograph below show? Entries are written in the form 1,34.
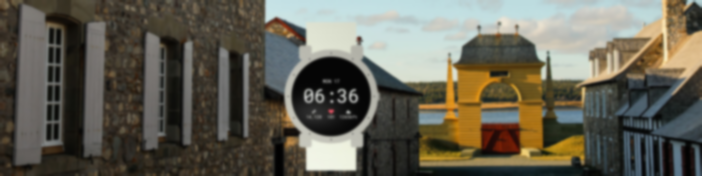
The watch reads 6,36
